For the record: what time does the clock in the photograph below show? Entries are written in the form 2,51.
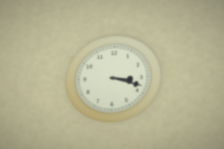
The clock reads 3,18
